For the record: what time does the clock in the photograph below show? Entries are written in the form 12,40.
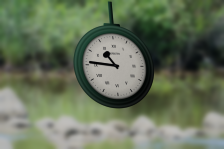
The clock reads 10,46
